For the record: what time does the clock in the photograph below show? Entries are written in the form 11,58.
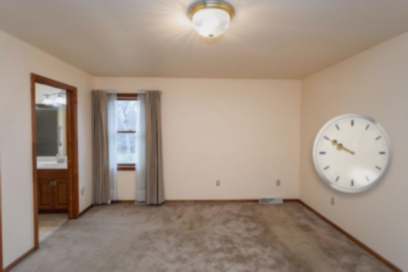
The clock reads 9,50
